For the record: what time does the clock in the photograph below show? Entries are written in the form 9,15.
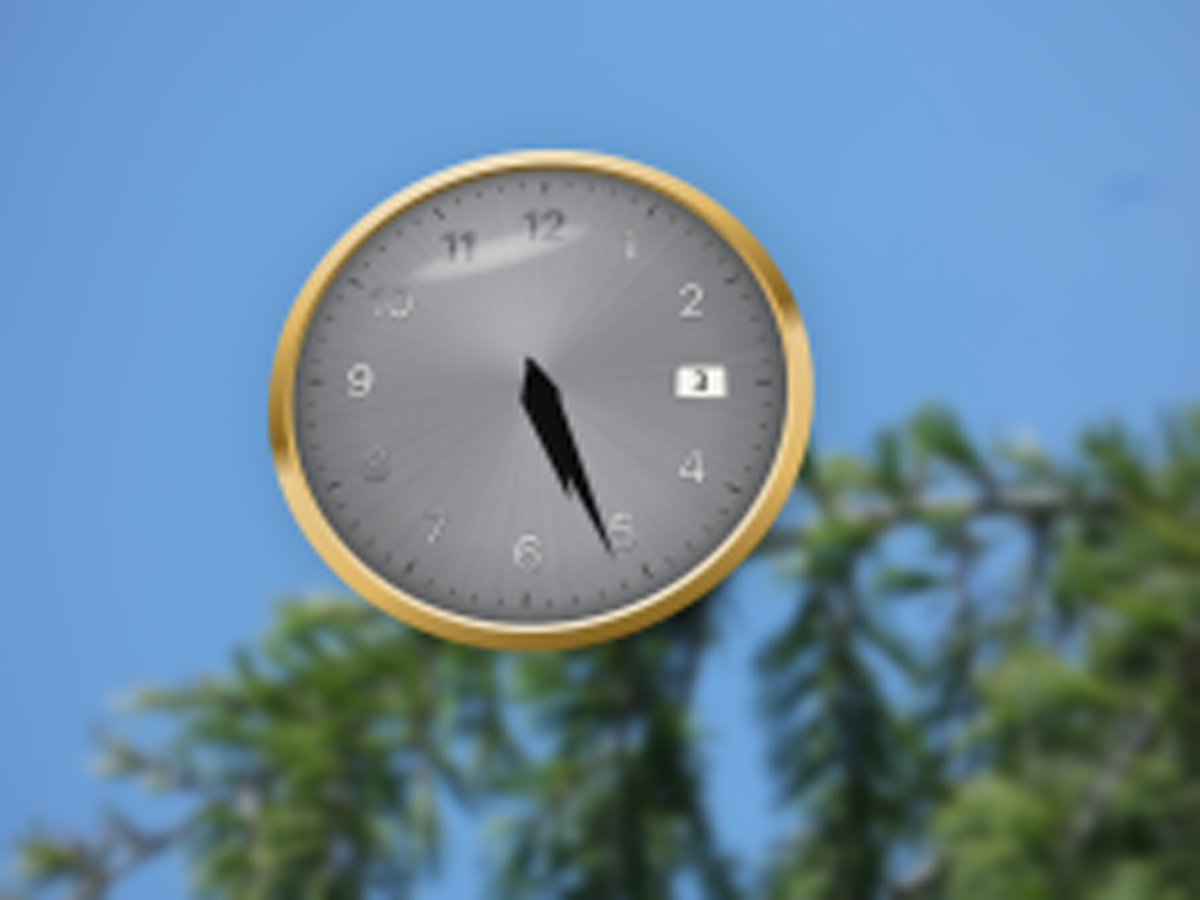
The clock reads 5,26
